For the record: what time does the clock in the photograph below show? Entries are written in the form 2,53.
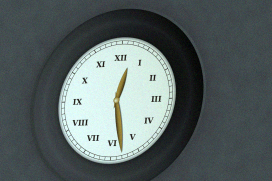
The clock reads 12,28
